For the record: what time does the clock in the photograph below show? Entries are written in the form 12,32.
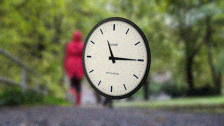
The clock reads 11,15
